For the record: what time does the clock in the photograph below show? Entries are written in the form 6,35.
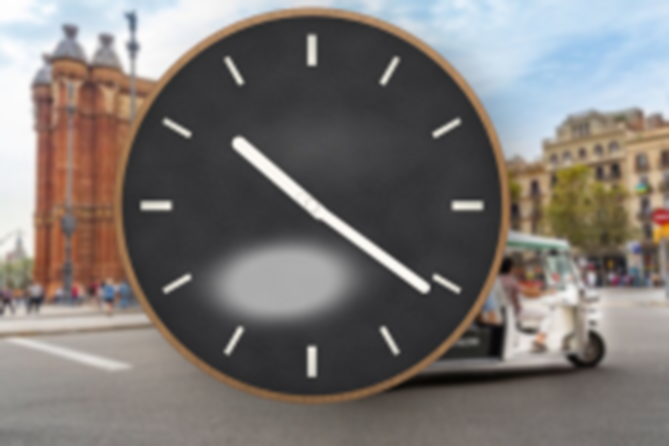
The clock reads 10,21
